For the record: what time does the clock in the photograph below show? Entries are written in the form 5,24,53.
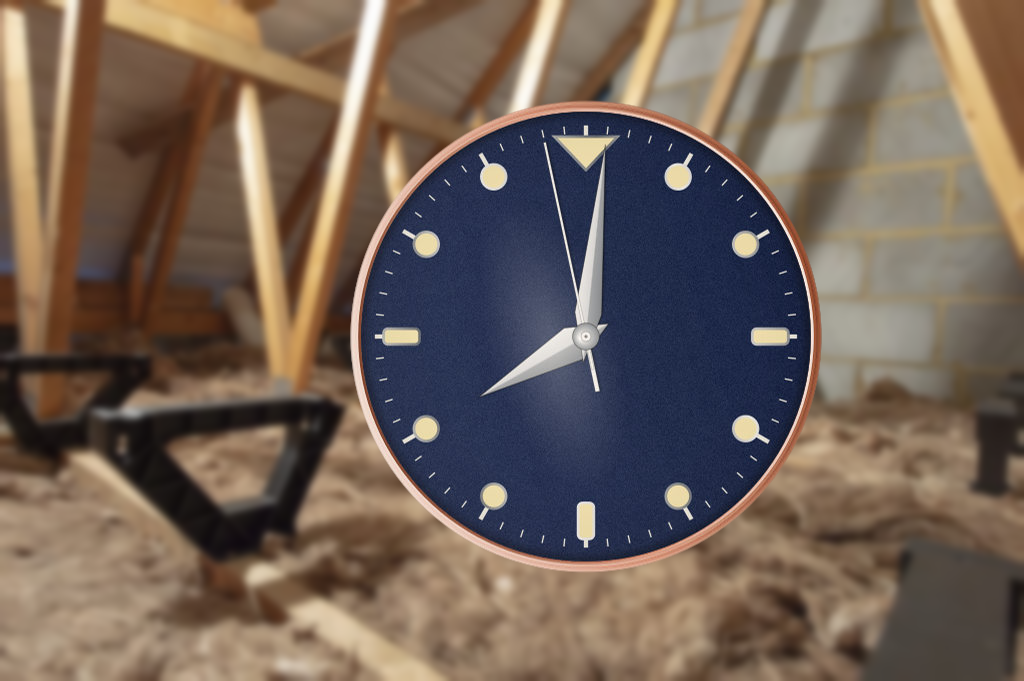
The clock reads 8,00,58
